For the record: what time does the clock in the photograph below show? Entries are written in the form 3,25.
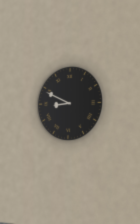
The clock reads 8,49
